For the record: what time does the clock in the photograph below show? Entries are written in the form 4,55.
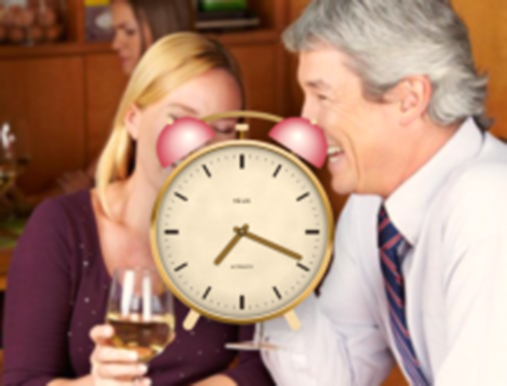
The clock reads 7,19
